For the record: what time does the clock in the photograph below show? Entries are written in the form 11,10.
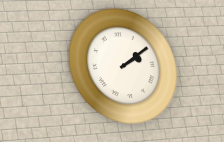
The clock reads 2,10
